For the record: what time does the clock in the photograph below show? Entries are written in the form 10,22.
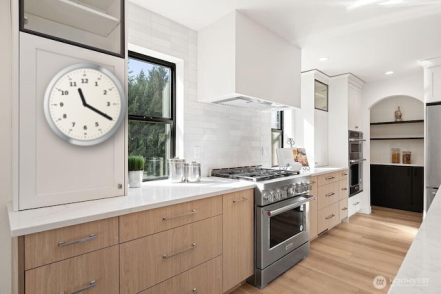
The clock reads 11,20
